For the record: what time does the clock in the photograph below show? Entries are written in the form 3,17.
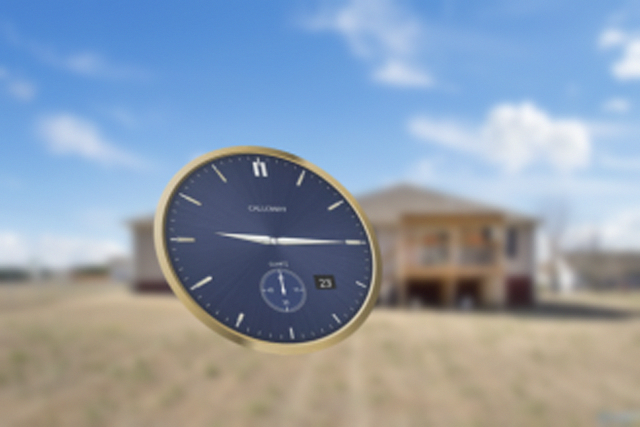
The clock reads 9,15
